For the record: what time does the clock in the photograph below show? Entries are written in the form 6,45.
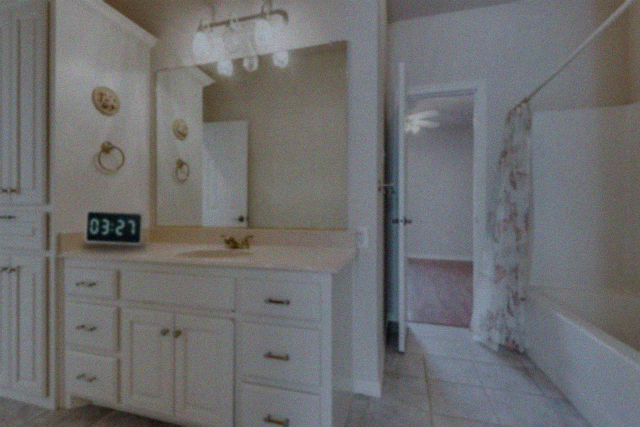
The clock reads 3,27
